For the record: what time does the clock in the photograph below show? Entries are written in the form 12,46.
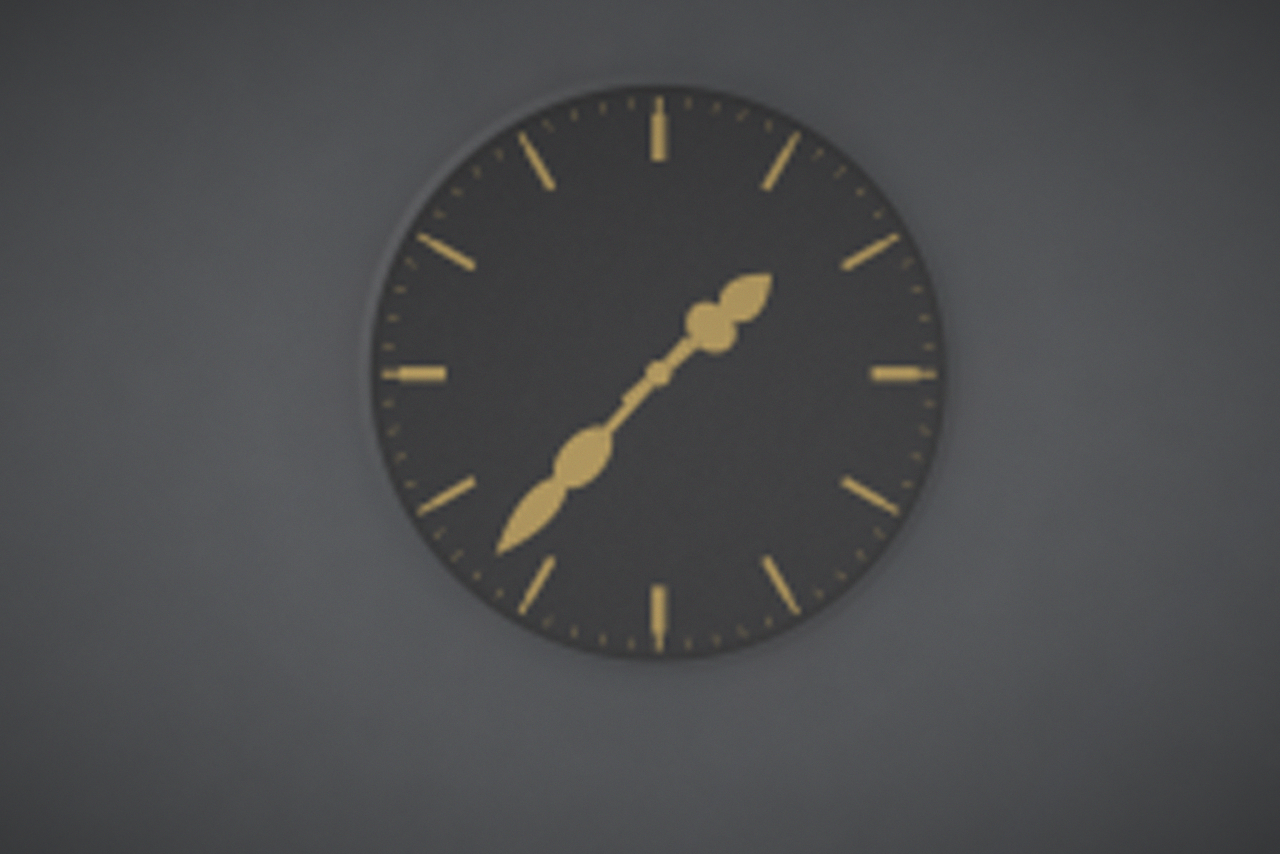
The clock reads 1,37
